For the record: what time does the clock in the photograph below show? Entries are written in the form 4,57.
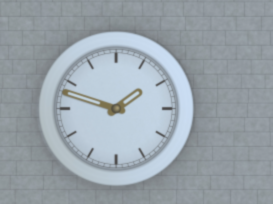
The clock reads 1,48
